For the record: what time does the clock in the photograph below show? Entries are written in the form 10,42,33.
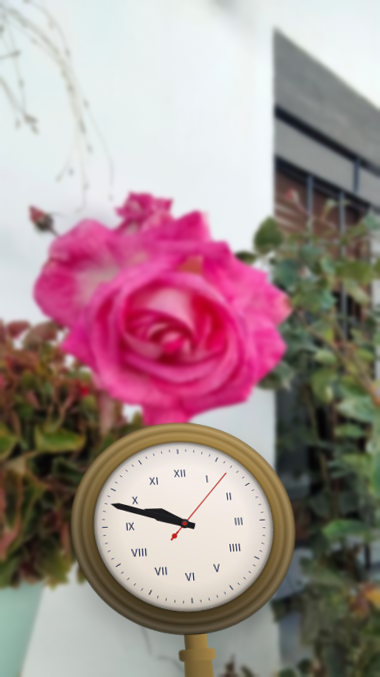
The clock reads 9,48,07
